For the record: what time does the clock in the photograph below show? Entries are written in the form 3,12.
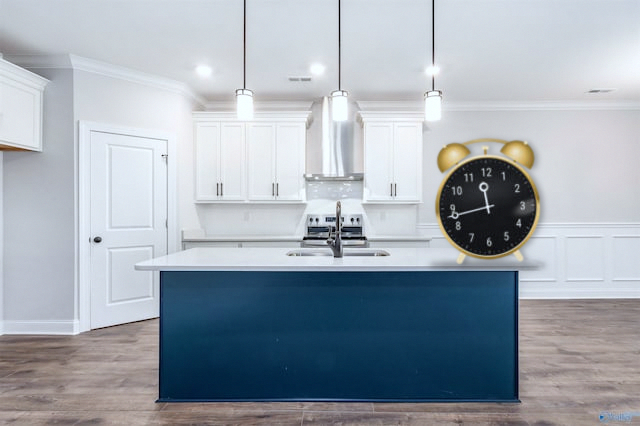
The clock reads 11,43
